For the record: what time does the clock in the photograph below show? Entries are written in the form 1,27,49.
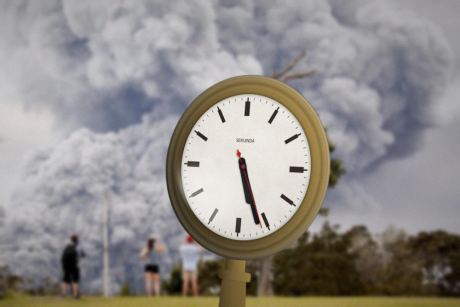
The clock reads 5,26,26
